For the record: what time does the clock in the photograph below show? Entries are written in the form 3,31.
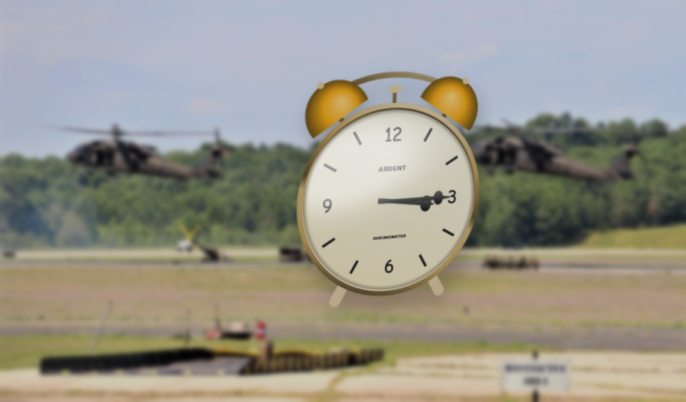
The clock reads 3,15
